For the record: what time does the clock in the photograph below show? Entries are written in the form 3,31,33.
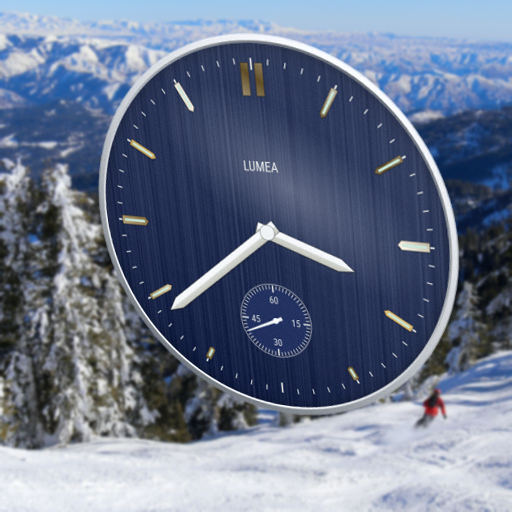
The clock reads 3,38,41
